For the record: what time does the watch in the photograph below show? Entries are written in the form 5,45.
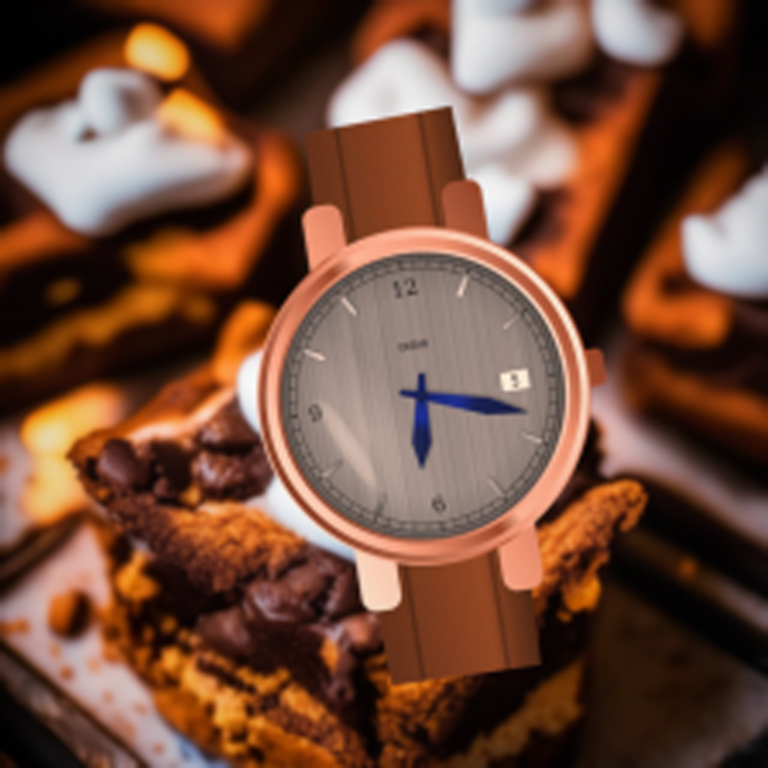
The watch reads 6,18
